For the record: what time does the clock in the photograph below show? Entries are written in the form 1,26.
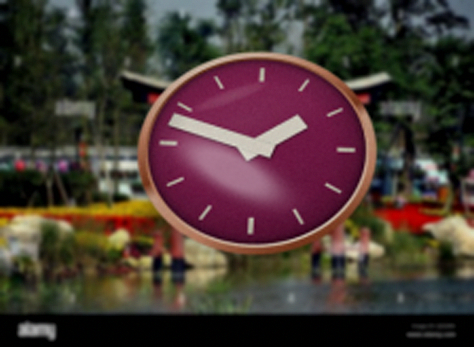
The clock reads 1,48
